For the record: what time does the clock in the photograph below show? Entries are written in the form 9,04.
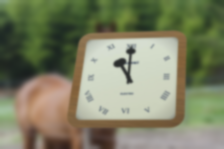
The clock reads 11,00
